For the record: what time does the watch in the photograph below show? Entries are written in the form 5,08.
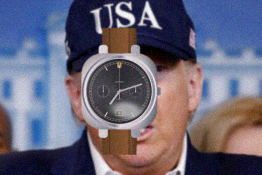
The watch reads 7,12
